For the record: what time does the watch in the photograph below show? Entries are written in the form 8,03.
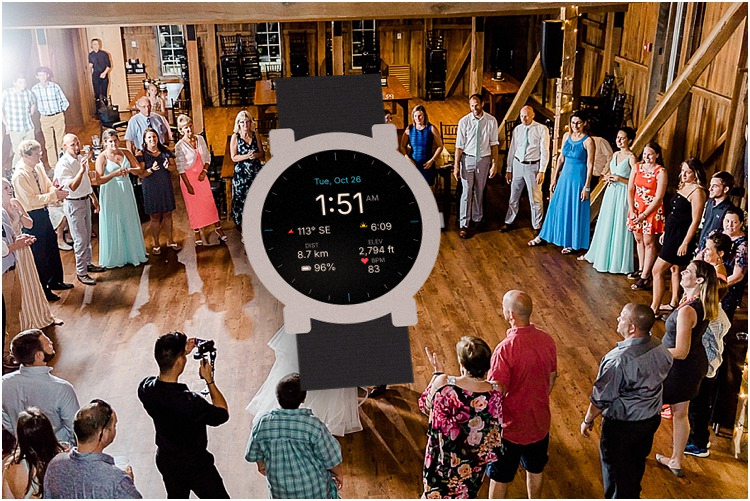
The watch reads 1,51
